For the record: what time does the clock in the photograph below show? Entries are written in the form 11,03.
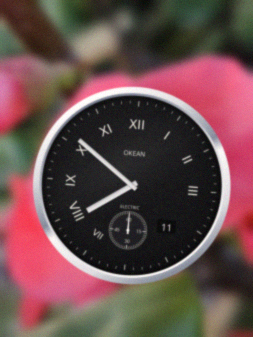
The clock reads 7,51
